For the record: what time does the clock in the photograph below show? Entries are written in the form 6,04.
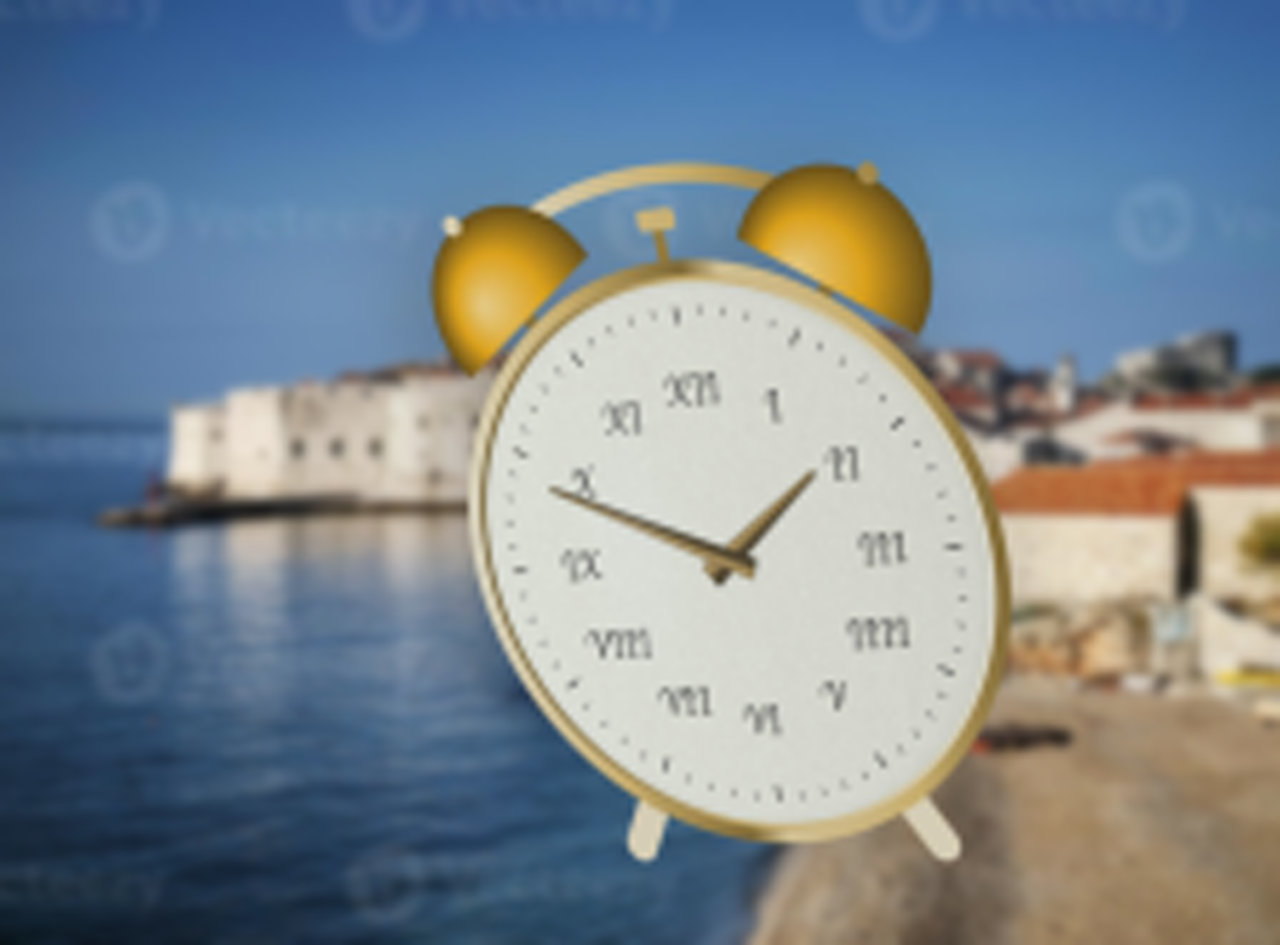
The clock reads 1,49
